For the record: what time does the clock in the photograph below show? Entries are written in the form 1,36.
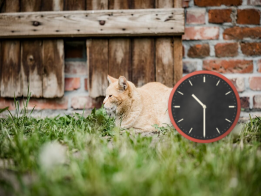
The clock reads 10,30
